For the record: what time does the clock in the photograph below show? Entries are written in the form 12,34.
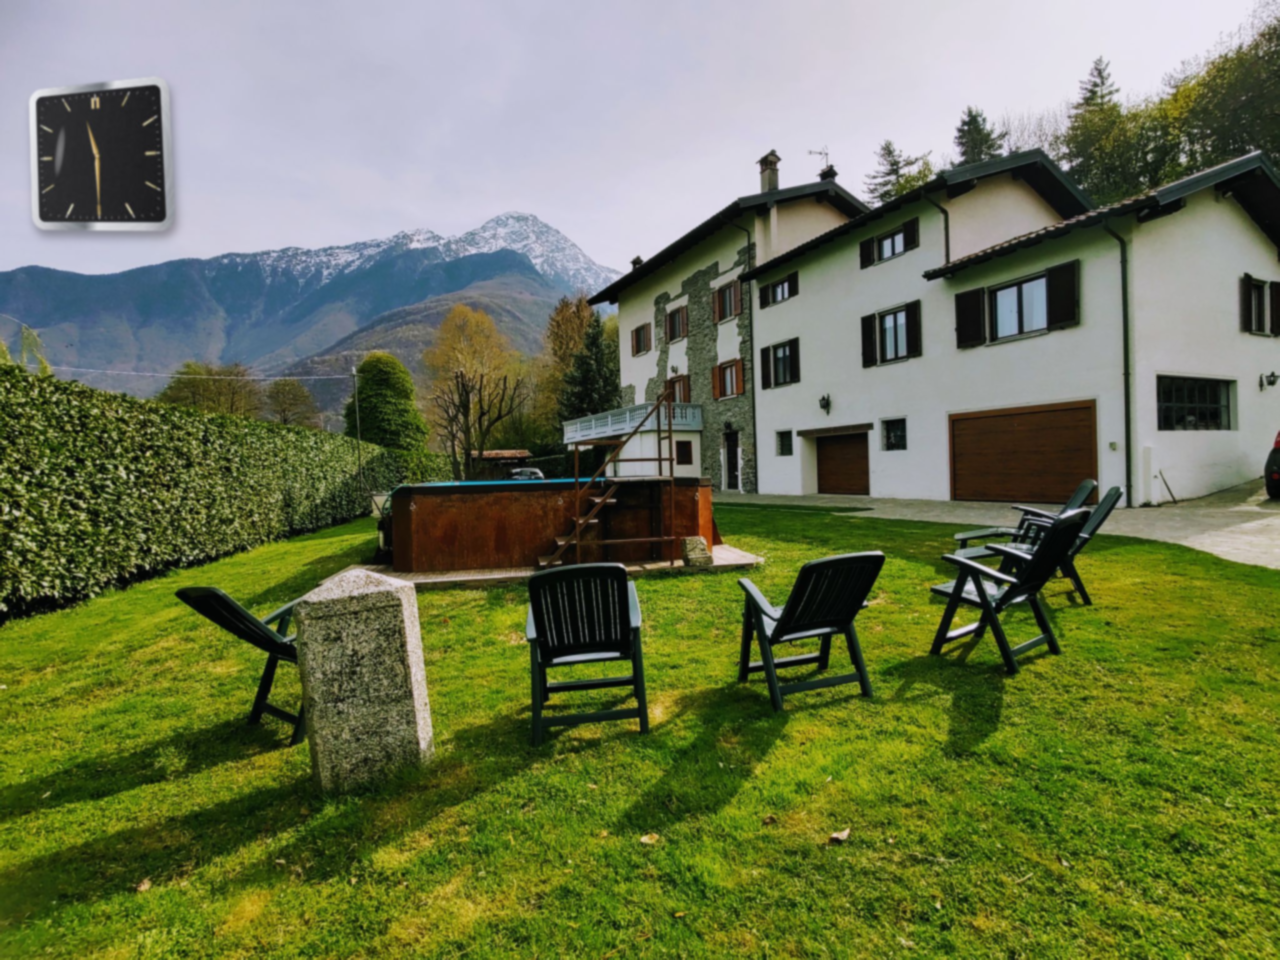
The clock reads 11,30
